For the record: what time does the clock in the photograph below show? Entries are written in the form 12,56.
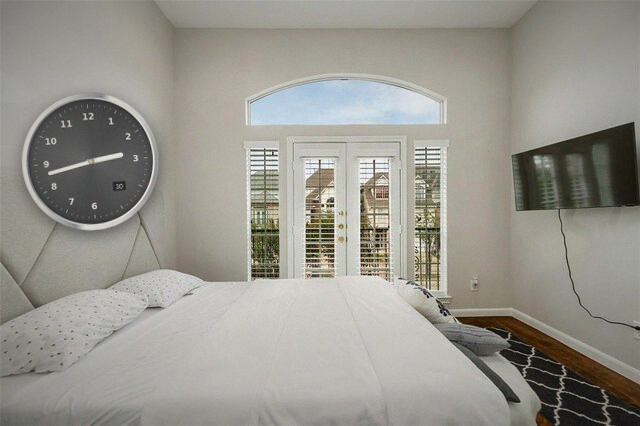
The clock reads 2,43
